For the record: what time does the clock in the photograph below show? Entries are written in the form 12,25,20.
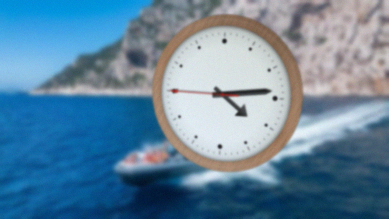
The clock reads 4,13,45
